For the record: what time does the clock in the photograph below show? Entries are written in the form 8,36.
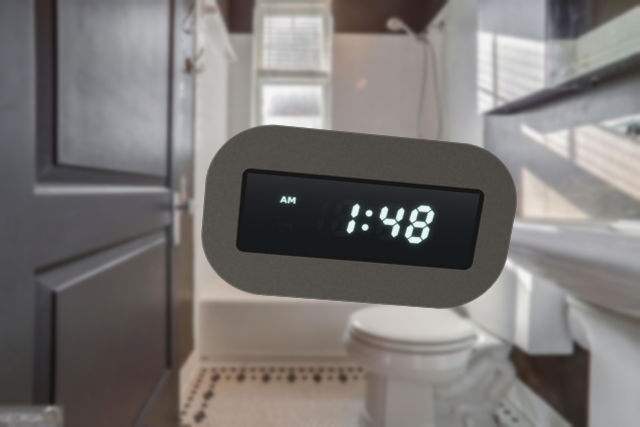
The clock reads 1,48
